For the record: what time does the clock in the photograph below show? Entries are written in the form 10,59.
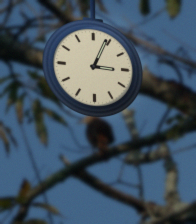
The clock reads 3,04
